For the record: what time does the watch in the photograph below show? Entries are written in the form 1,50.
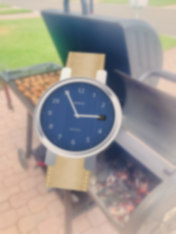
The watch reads 2,55
